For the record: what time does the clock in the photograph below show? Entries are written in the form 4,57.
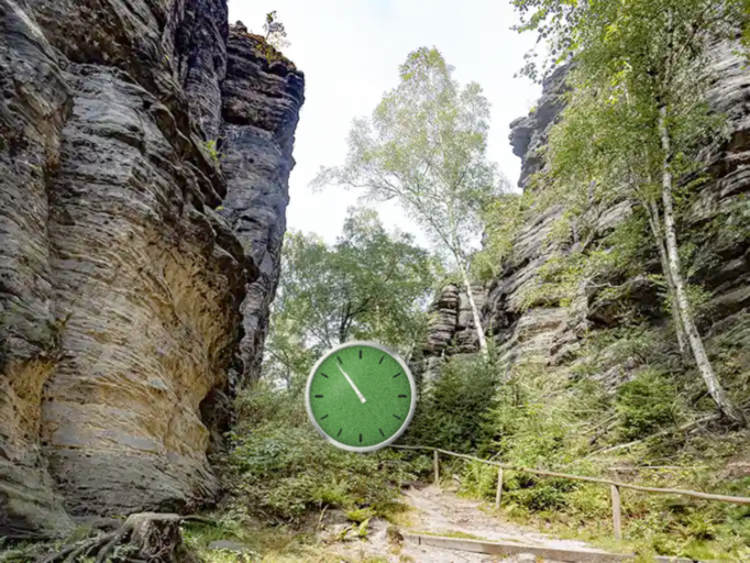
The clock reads 10,54
